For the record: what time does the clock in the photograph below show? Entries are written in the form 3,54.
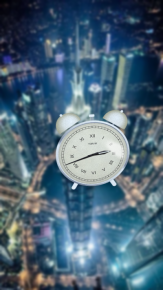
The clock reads 2,42
